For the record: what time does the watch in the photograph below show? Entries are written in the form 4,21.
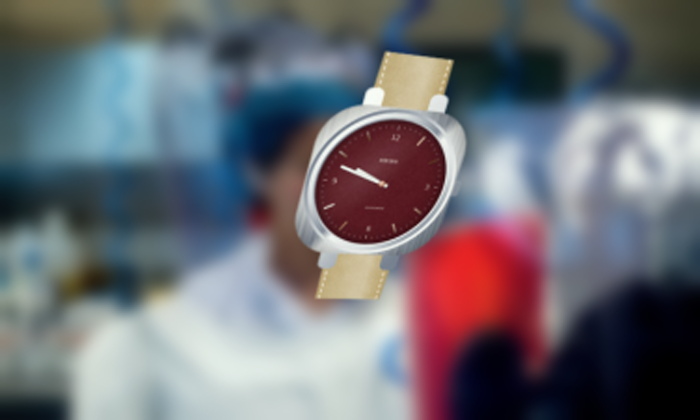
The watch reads 9,48
